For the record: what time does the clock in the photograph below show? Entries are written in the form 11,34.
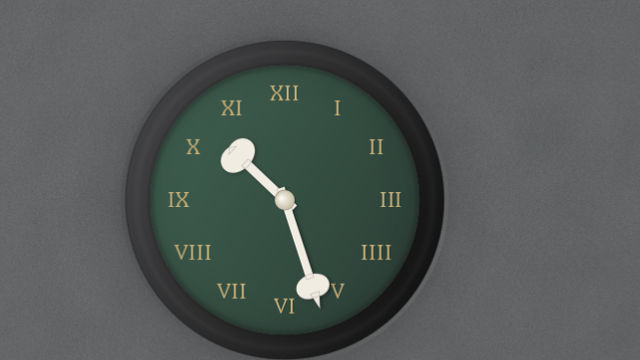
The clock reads 10,27
